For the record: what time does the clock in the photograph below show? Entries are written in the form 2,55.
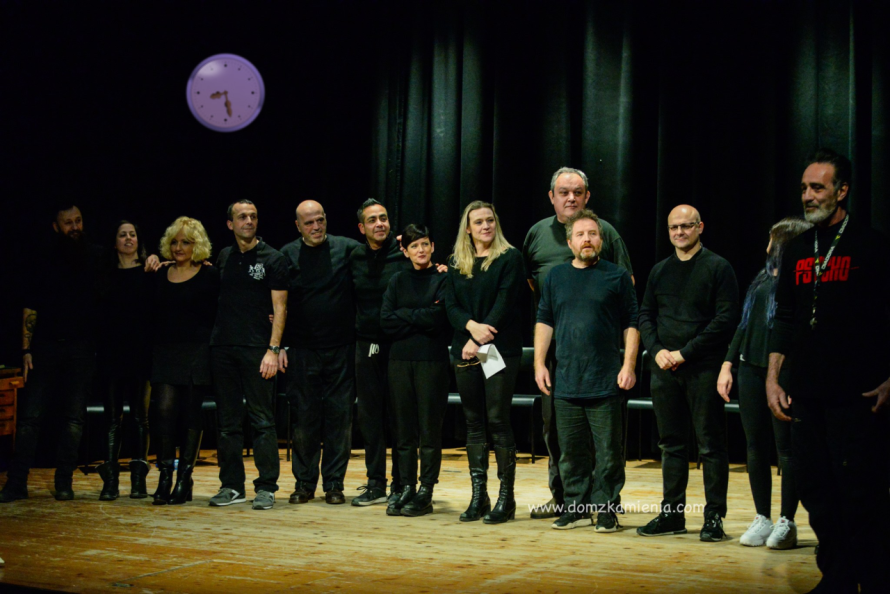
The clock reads 8,28
